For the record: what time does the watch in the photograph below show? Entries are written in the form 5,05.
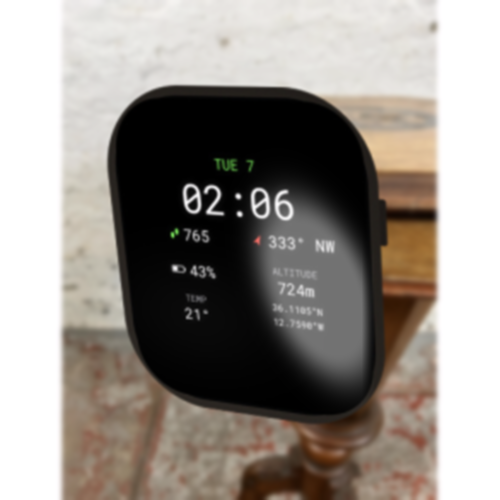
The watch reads 2,06
